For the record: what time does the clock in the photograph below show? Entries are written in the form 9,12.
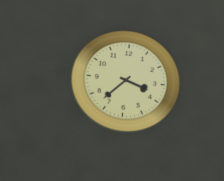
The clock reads 3,37
